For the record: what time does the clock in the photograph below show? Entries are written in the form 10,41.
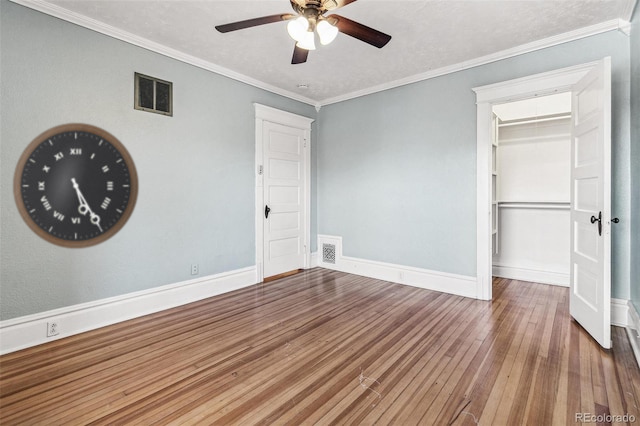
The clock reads 5,25
